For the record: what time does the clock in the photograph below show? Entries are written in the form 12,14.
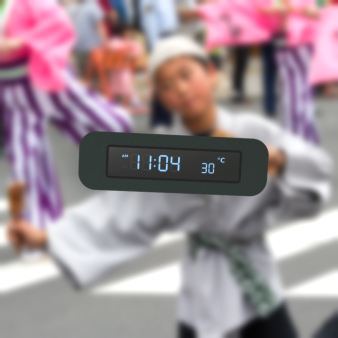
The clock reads 11,04
